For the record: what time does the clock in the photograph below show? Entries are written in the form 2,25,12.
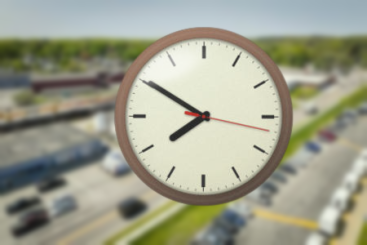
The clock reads 7,50,17
